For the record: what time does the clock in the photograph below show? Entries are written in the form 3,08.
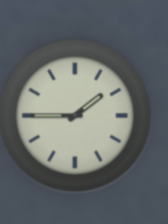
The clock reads 1,45
